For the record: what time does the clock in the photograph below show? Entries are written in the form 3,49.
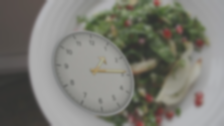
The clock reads 1,14
